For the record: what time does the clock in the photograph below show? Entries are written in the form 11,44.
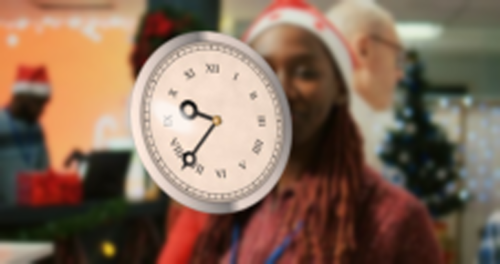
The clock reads 9,37
